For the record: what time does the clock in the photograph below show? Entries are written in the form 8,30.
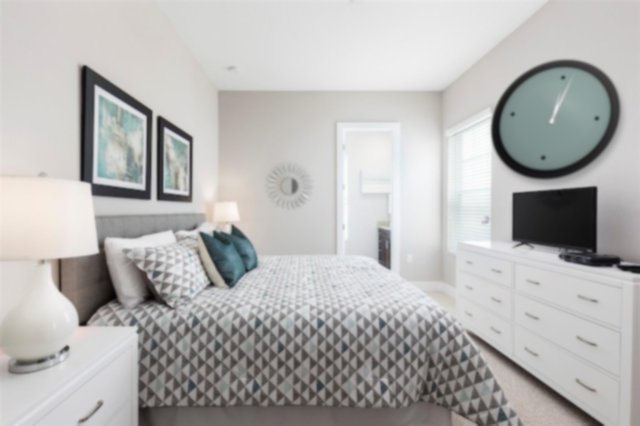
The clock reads 12,02
